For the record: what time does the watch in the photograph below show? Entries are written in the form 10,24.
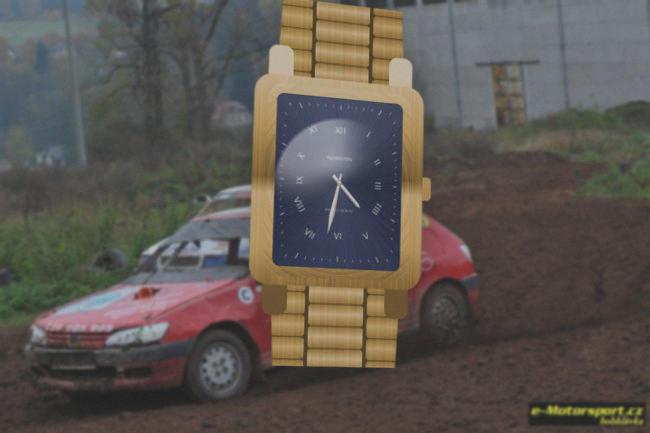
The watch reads 4,32
